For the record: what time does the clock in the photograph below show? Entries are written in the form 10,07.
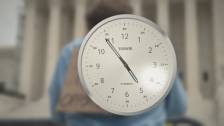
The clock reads 4,54
